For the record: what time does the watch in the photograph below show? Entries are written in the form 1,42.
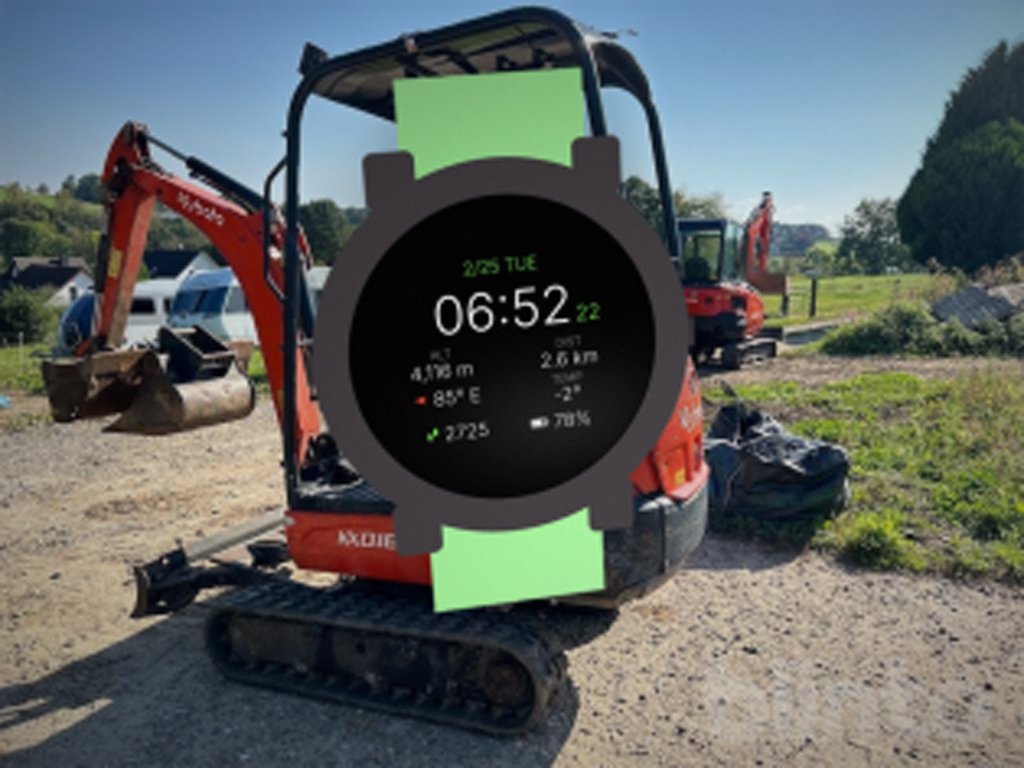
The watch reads 6,52
